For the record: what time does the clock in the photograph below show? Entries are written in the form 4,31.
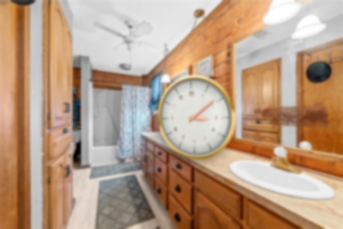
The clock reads 3,09
